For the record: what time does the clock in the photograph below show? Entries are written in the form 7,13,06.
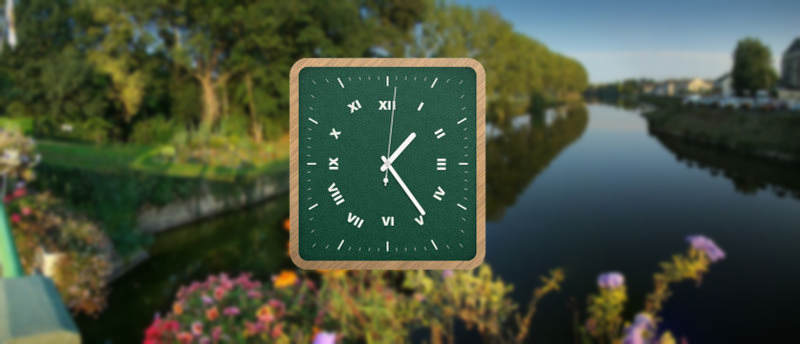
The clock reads 1,24,01
